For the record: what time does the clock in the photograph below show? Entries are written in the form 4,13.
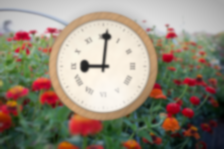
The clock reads 9,01
